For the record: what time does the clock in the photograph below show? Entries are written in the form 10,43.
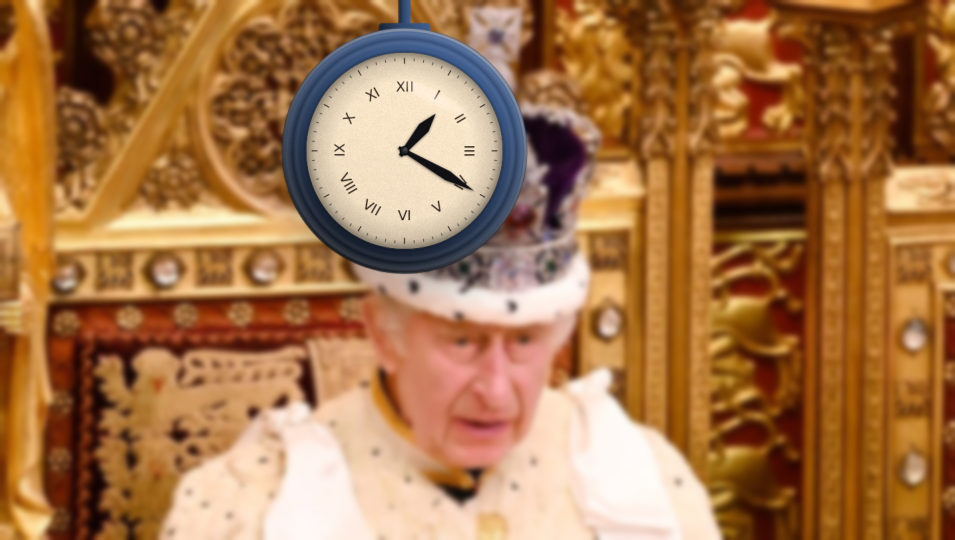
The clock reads 1,20
